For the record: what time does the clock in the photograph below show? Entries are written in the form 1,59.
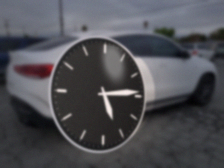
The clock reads 5,14
